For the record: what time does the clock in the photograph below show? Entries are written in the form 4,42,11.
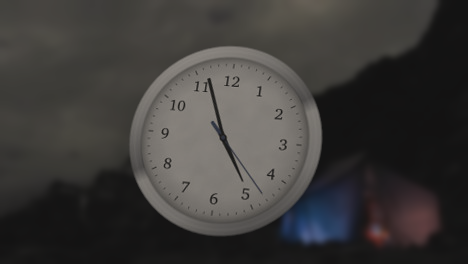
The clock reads 4,56,23
